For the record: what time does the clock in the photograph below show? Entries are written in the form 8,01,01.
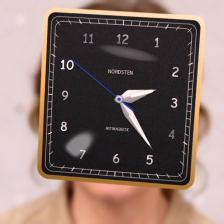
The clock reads 2,23,51
